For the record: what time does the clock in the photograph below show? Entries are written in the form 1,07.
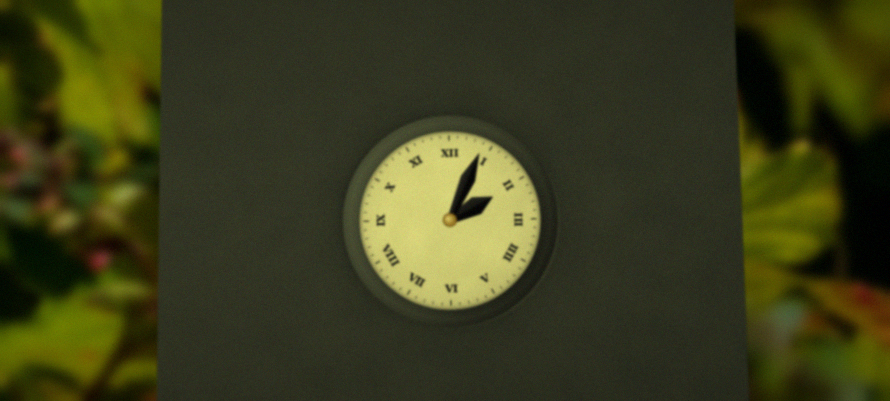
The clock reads 2,04
